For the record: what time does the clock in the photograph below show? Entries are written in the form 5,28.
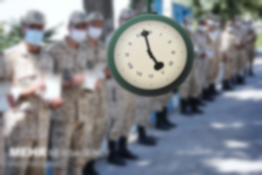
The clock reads 4,58
